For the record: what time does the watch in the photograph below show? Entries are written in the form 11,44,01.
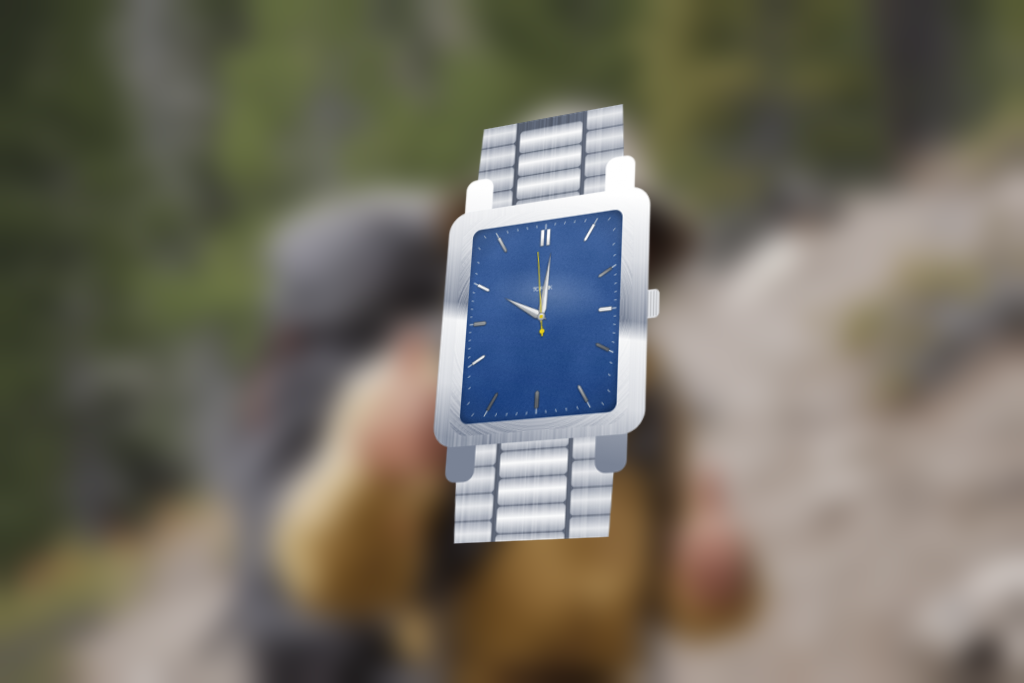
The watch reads 10,00,59
